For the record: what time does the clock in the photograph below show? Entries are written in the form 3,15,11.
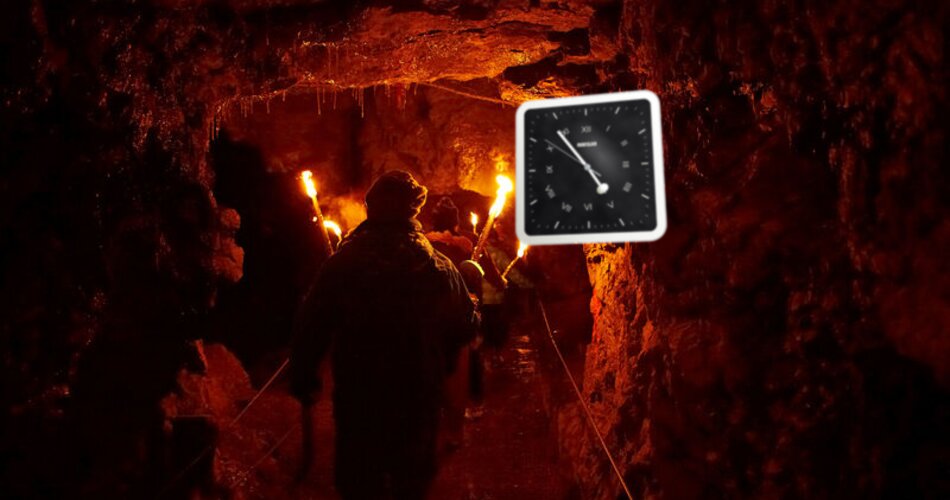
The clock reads 4,53,51
